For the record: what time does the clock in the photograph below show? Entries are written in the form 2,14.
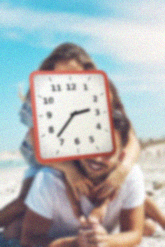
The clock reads 2,37
